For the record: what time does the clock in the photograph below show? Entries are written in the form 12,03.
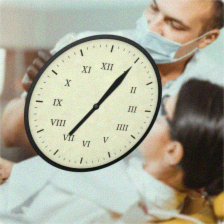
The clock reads 7,05
